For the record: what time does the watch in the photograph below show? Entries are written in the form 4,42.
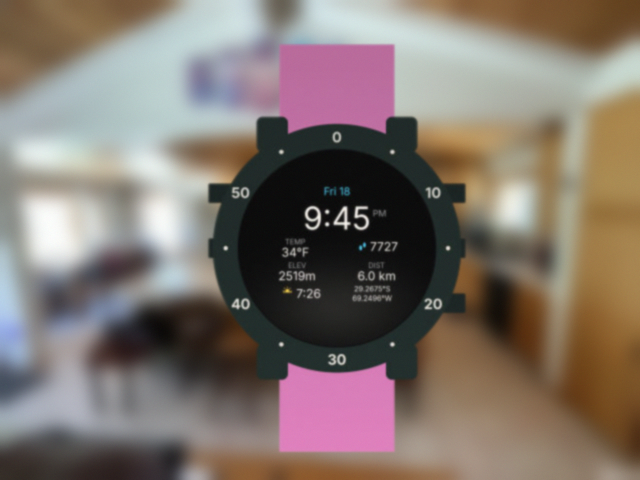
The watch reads 9,45
